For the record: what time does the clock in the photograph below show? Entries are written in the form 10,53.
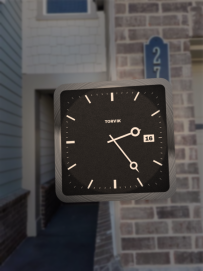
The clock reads 2,24
